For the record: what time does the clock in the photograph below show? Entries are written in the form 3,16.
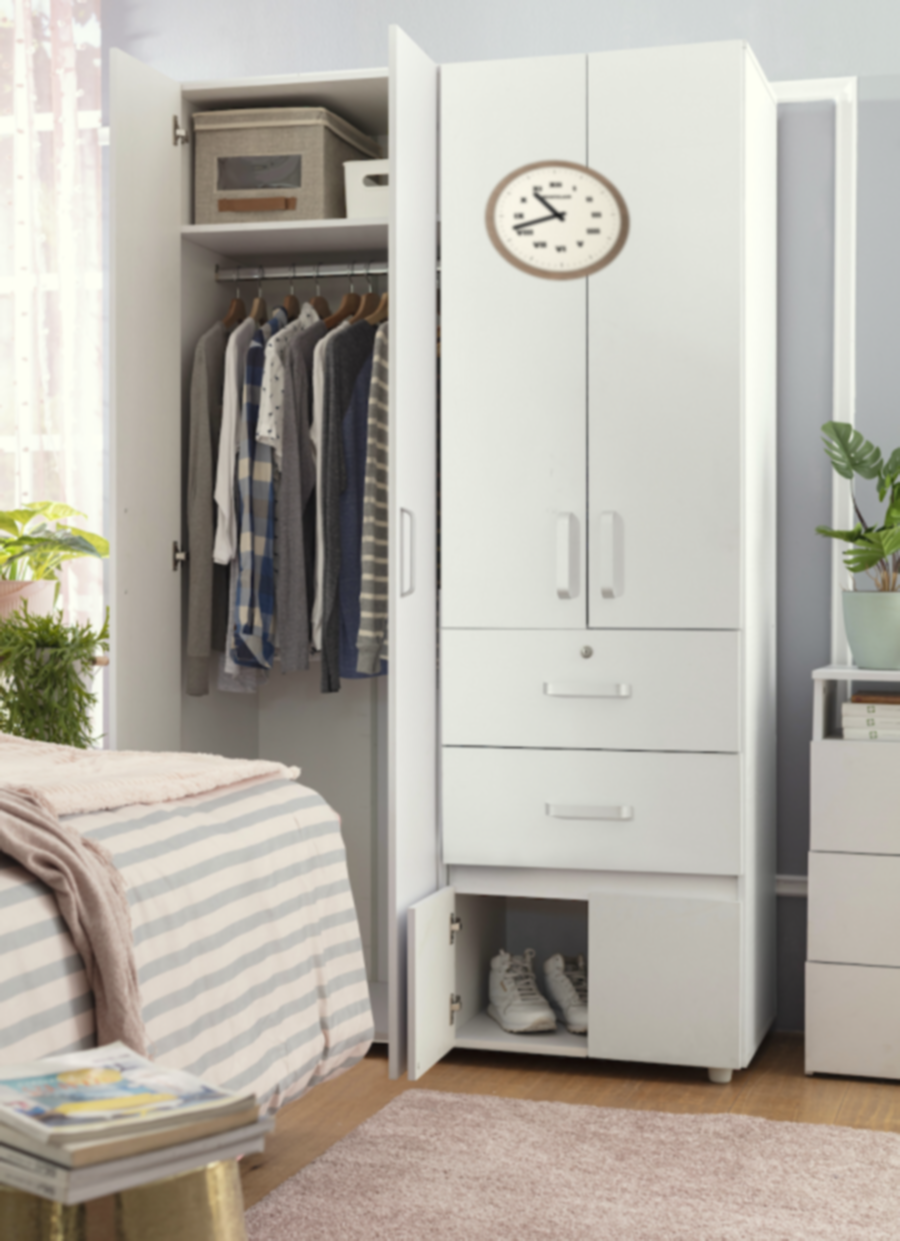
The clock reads 10,42
